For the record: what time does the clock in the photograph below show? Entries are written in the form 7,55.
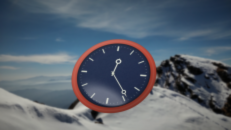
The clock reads 12,24
